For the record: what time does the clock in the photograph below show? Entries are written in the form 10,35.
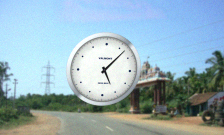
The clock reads 5,07
